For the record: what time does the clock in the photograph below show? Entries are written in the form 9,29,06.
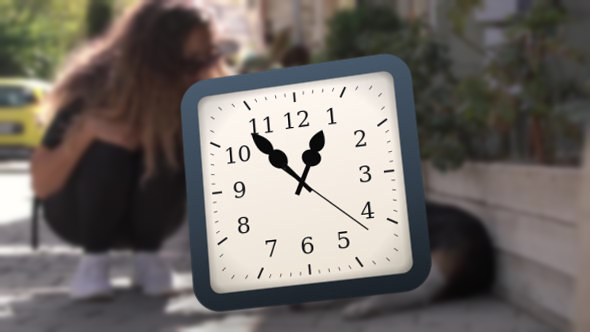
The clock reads 12,53,22
